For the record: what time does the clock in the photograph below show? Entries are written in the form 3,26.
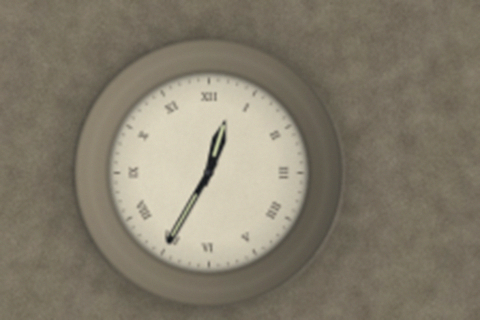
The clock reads 12,35
